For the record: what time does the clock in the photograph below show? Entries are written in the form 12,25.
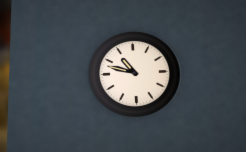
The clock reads 10,48
